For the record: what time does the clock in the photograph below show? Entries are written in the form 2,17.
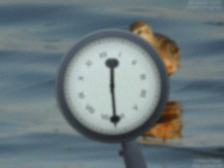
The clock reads 12,32
